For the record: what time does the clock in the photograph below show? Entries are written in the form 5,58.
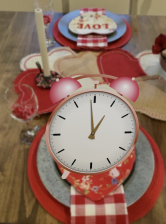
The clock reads 12,59
